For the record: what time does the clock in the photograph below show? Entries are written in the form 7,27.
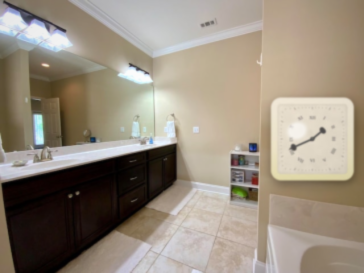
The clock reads 1,41
